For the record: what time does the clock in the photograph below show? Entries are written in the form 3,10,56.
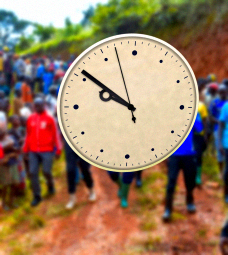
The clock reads 9,50,57
